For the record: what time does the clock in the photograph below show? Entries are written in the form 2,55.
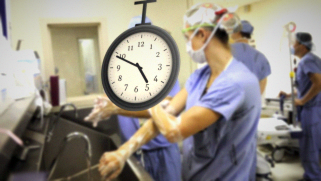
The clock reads 4,49
